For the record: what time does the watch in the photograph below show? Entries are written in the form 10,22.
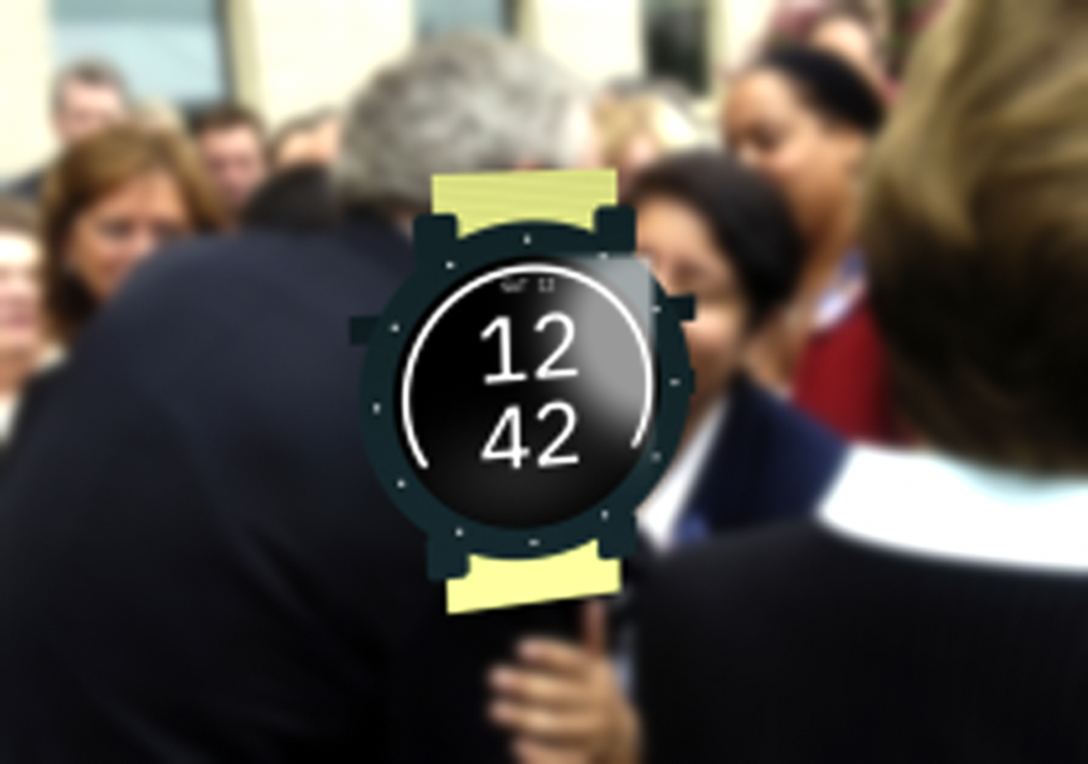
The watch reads 12,42
